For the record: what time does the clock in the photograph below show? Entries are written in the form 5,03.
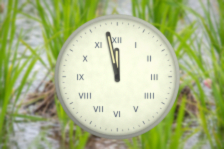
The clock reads 11,58
